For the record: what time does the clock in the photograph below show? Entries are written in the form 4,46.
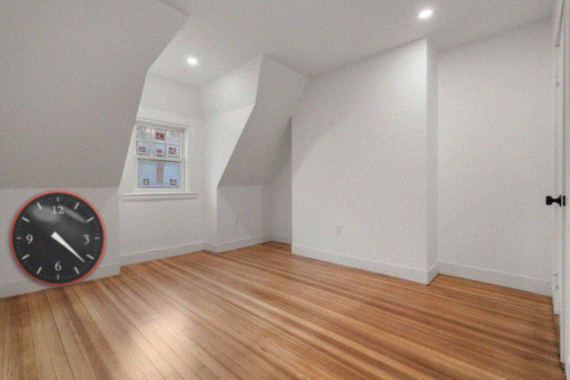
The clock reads 4,22
